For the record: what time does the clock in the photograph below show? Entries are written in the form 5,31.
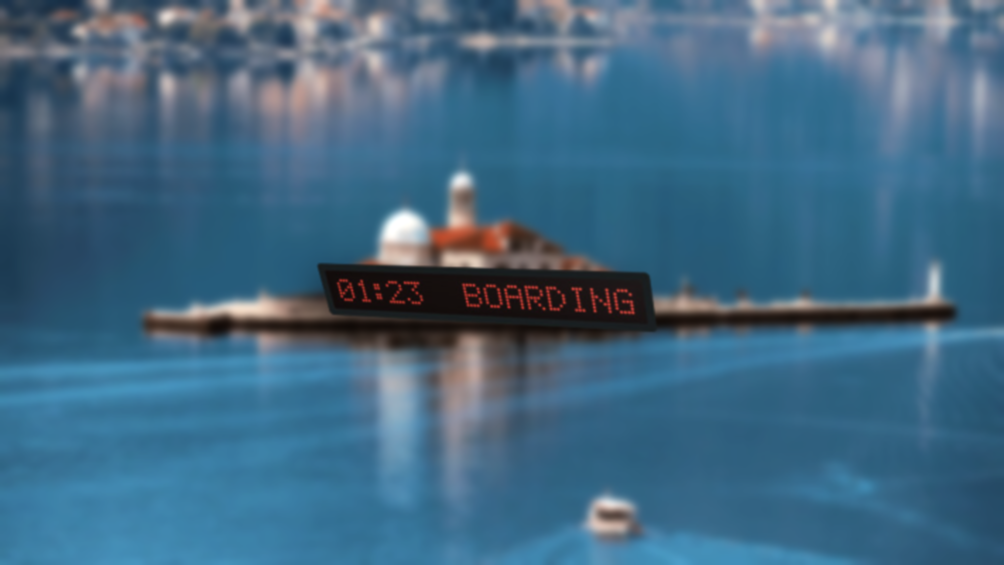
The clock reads 1,23
